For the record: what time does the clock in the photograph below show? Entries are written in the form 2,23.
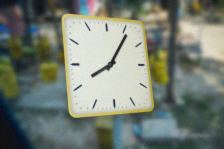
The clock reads 8,06
